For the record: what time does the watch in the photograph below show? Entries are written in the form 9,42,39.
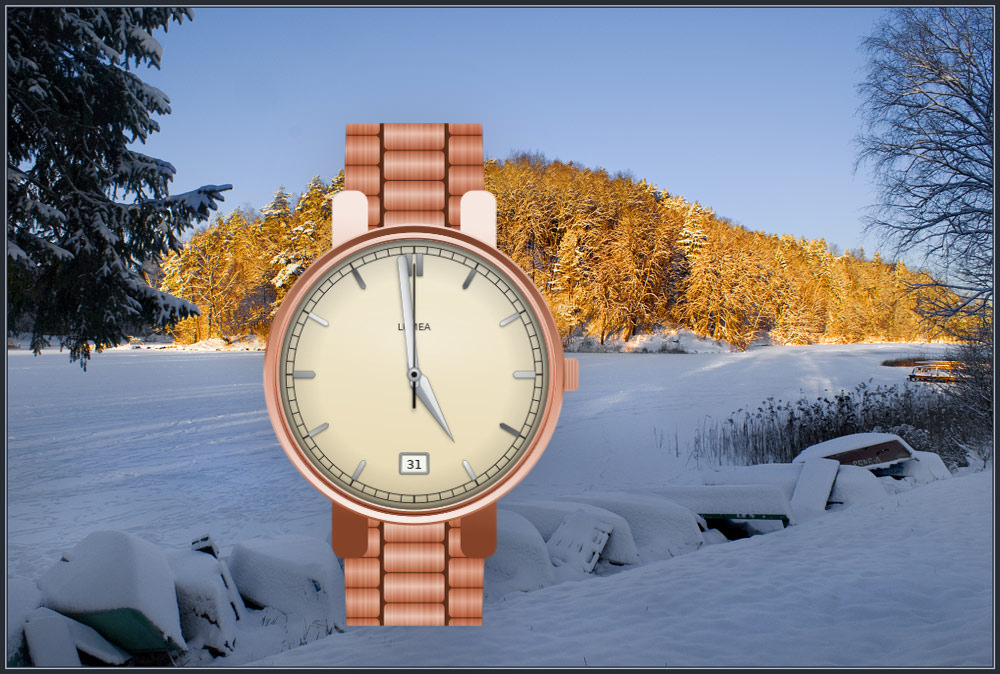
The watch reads 4,59,00
